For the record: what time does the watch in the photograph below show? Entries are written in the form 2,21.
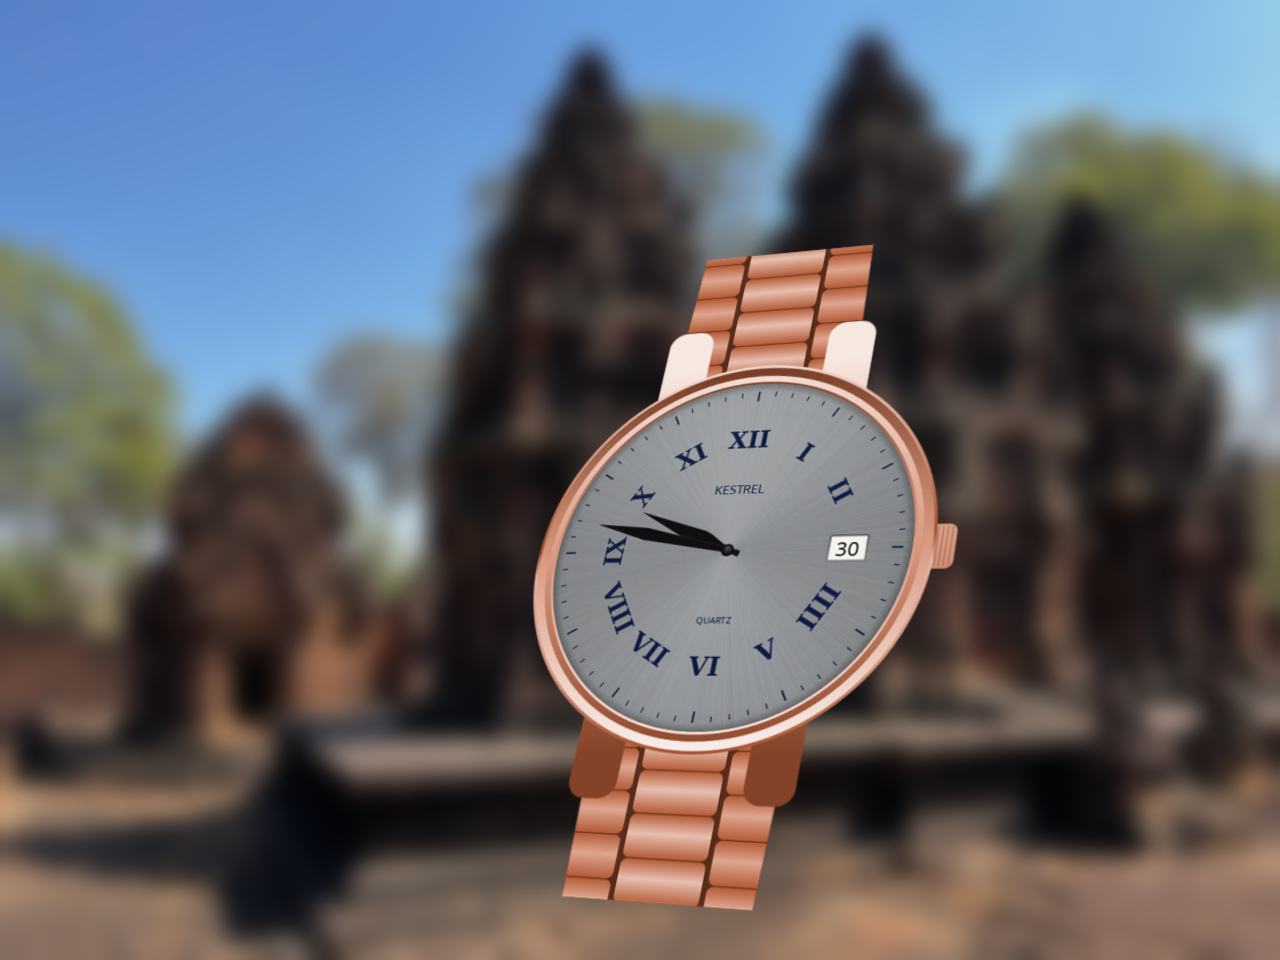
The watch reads 9,47
